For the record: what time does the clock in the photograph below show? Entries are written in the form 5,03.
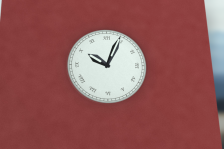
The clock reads 10,04
